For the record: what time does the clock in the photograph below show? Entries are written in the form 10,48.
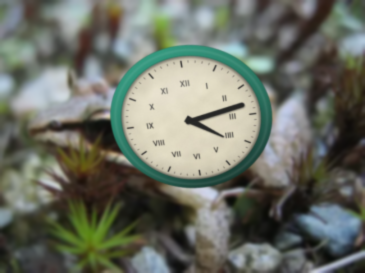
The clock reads 4,13
